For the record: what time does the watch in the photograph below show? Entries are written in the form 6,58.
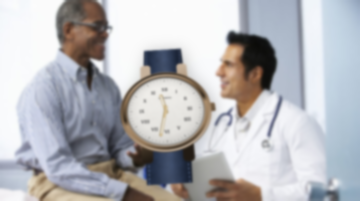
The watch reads 11,32
